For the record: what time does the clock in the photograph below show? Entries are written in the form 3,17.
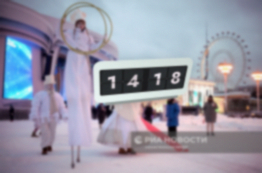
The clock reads 14,18
